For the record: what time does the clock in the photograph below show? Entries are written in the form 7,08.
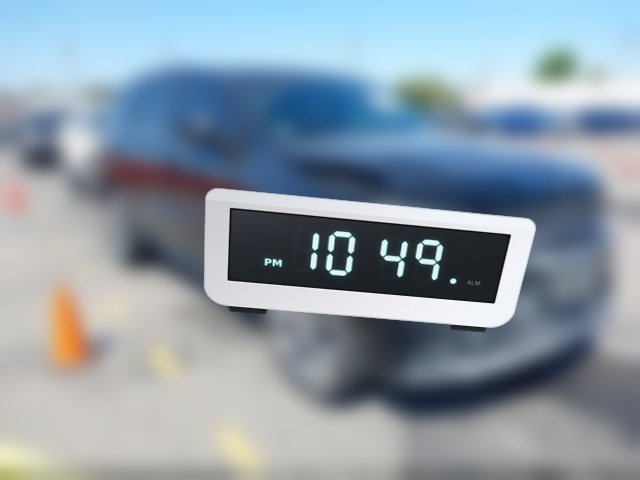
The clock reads 10,49
